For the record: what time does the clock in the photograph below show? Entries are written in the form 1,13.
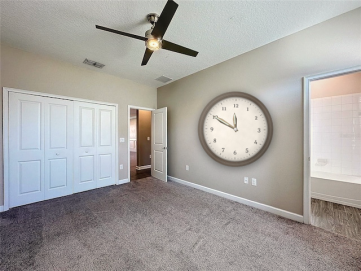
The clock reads 11,50
